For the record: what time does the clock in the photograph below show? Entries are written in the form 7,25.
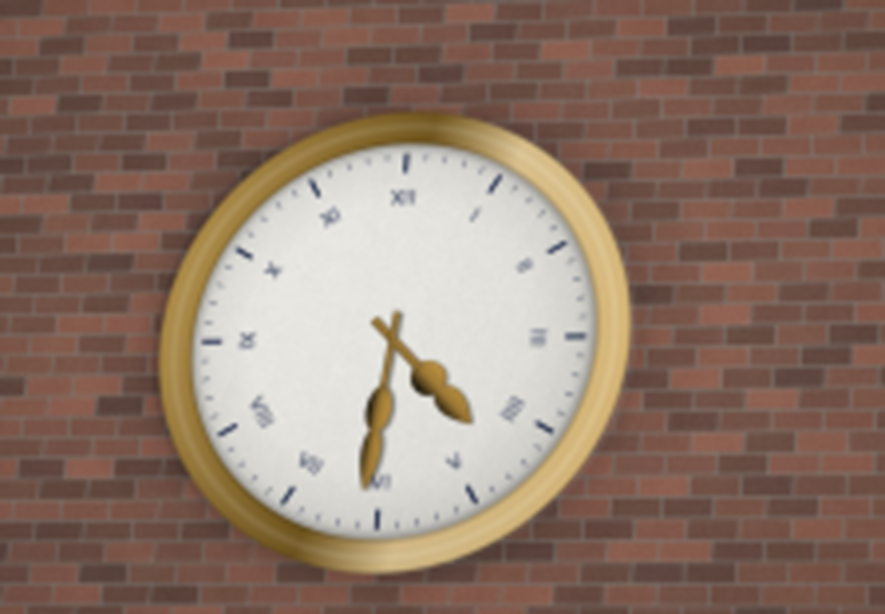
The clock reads 4,31
